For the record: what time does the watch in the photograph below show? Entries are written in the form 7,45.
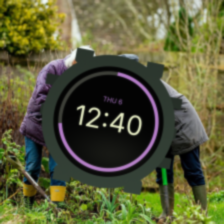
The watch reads 12,40
